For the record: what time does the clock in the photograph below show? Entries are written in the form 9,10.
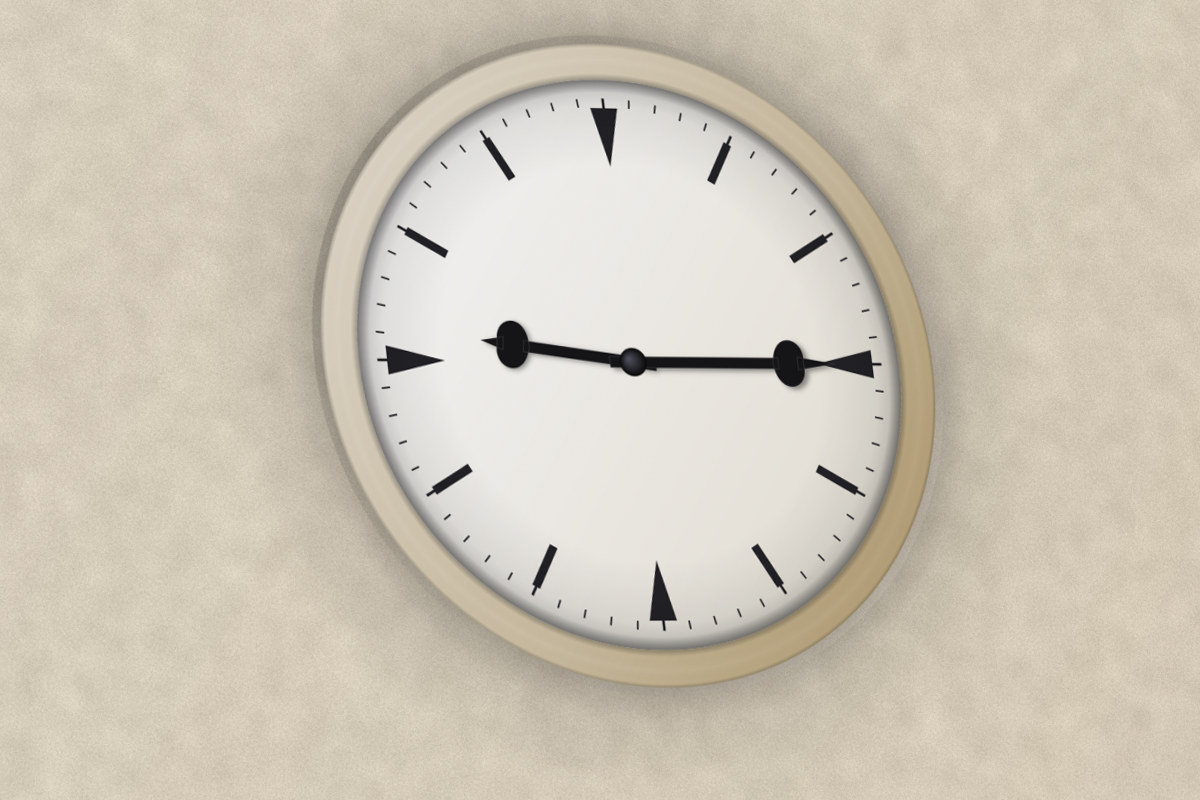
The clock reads 9,15
